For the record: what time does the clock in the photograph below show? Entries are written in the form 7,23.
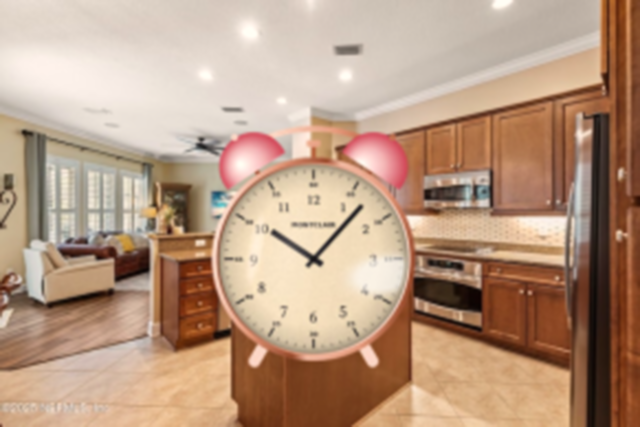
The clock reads 10,07
